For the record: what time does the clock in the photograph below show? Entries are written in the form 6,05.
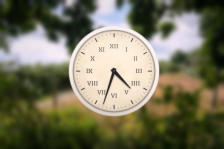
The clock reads 4,33
